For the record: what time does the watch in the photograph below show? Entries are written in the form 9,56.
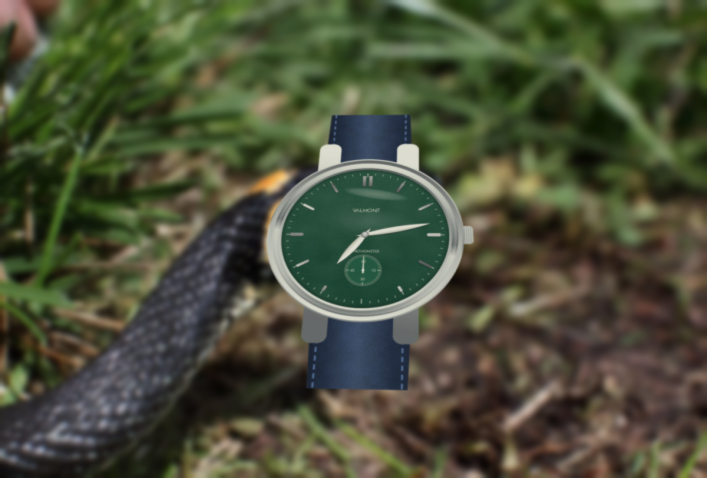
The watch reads 7,13
